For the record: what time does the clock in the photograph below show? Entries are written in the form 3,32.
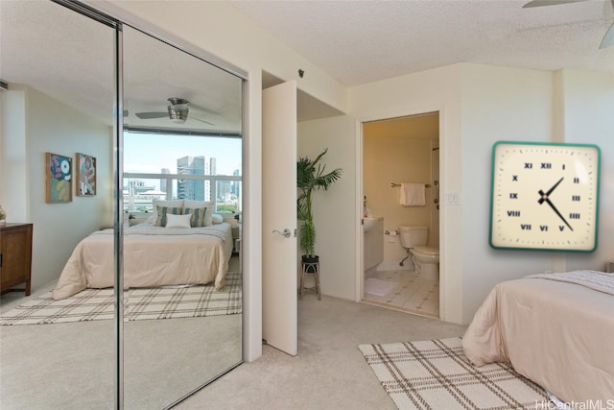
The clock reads 1,23
